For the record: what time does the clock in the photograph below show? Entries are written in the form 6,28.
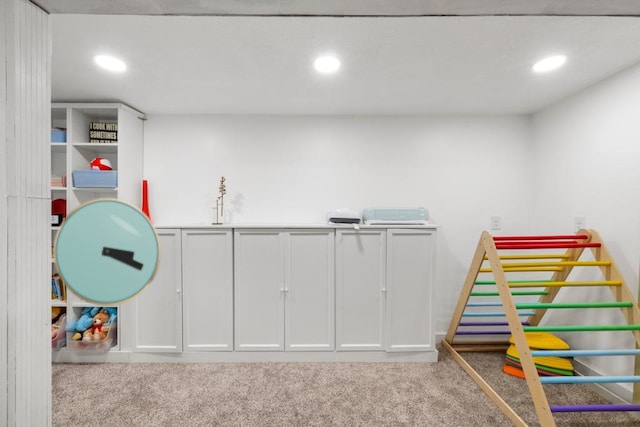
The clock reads 3,19
